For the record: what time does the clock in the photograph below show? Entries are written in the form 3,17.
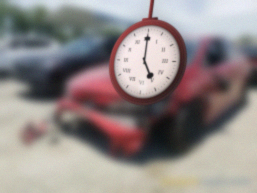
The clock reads 5,00
